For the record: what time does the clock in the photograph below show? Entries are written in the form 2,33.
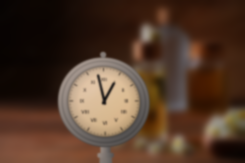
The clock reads 12,58
